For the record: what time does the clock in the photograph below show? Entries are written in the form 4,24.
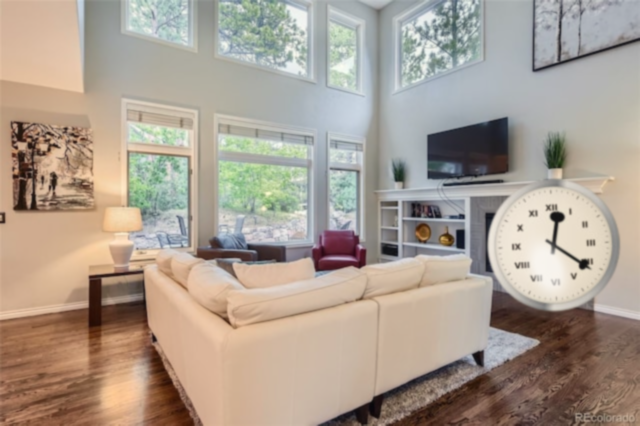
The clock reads 12,21
